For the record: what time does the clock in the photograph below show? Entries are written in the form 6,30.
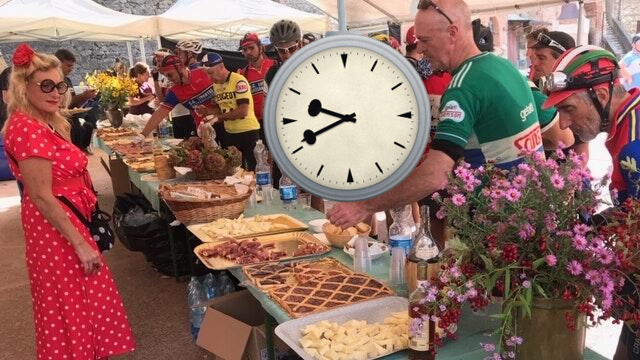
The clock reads 9,41
